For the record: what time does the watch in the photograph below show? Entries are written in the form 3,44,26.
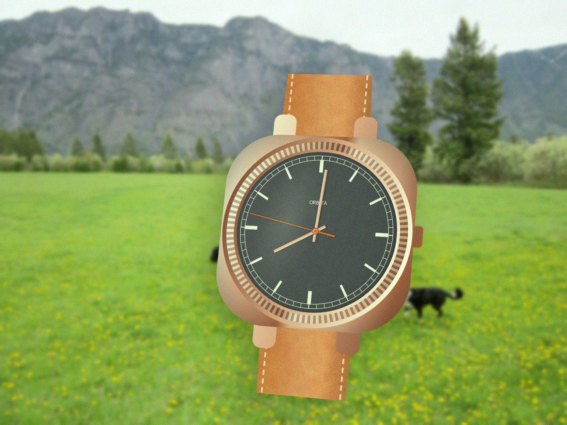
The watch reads 8,00,47
